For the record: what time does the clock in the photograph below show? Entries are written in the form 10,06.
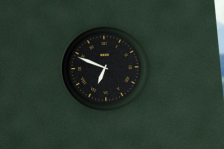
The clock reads 6,49
